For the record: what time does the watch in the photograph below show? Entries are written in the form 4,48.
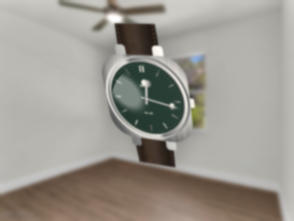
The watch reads 12,17
